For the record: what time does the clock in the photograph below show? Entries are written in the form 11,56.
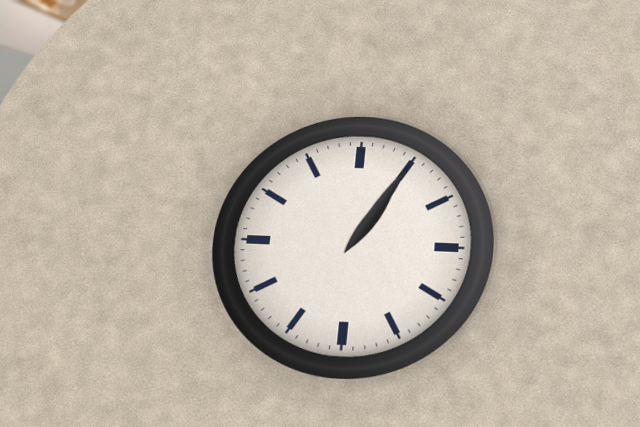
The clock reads 1,05
